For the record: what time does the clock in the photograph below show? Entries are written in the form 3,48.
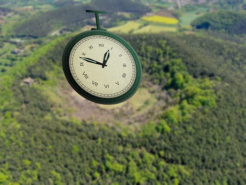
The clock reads 12,48
